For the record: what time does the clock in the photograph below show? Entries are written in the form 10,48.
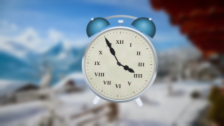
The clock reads 3,55
